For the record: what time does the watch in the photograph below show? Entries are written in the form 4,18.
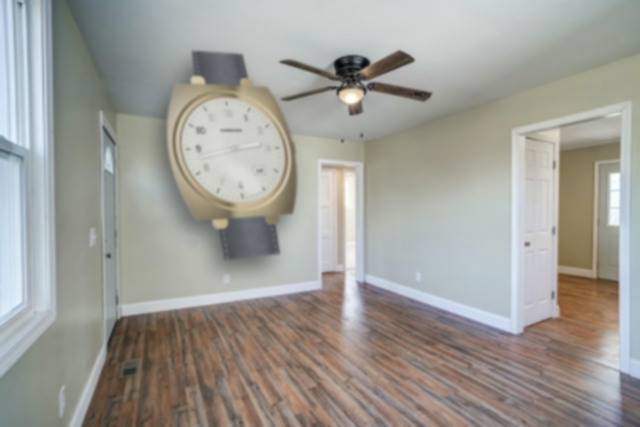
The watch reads 2,43
